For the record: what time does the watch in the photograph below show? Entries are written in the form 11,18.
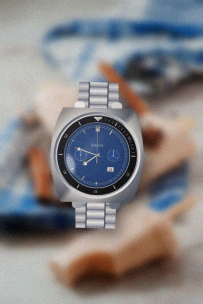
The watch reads 7,48
